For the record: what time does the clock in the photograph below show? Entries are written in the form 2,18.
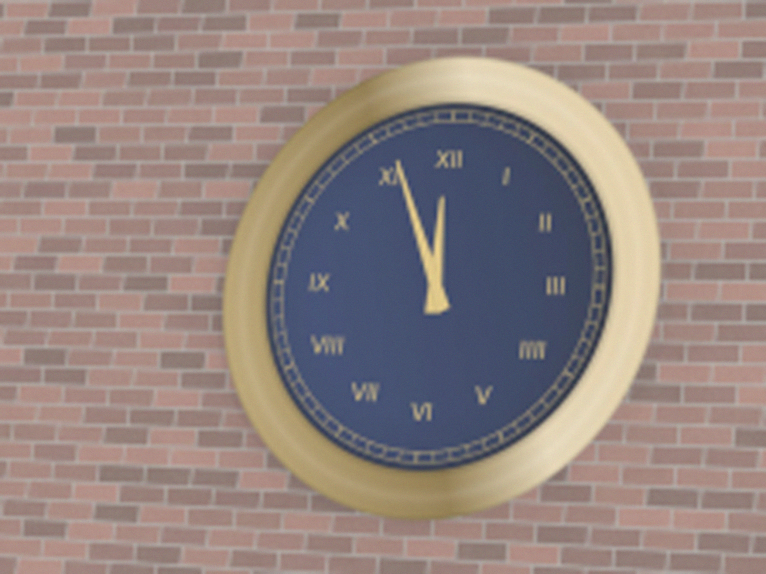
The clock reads 11,56
